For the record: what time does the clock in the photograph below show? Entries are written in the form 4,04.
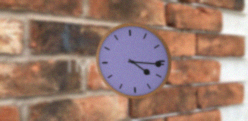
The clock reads 4,16
